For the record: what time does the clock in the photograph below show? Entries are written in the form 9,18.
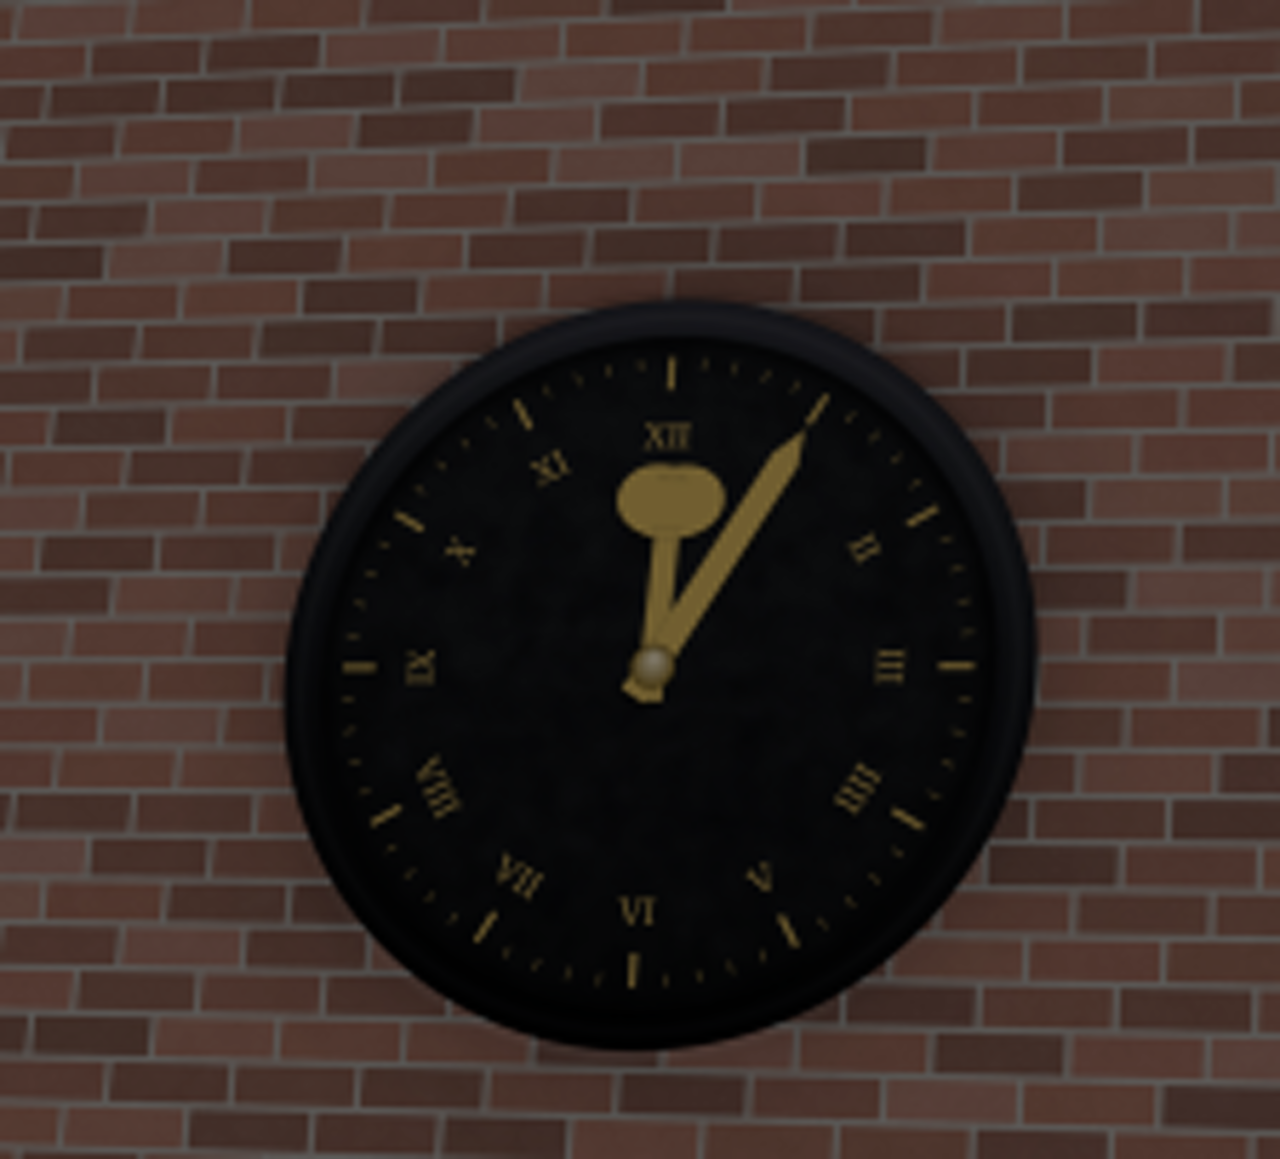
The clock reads 12,05
